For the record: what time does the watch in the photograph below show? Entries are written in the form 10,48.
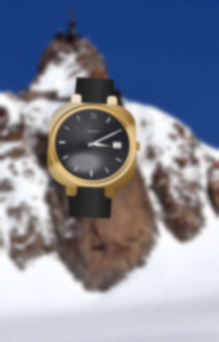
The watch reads 3,10
